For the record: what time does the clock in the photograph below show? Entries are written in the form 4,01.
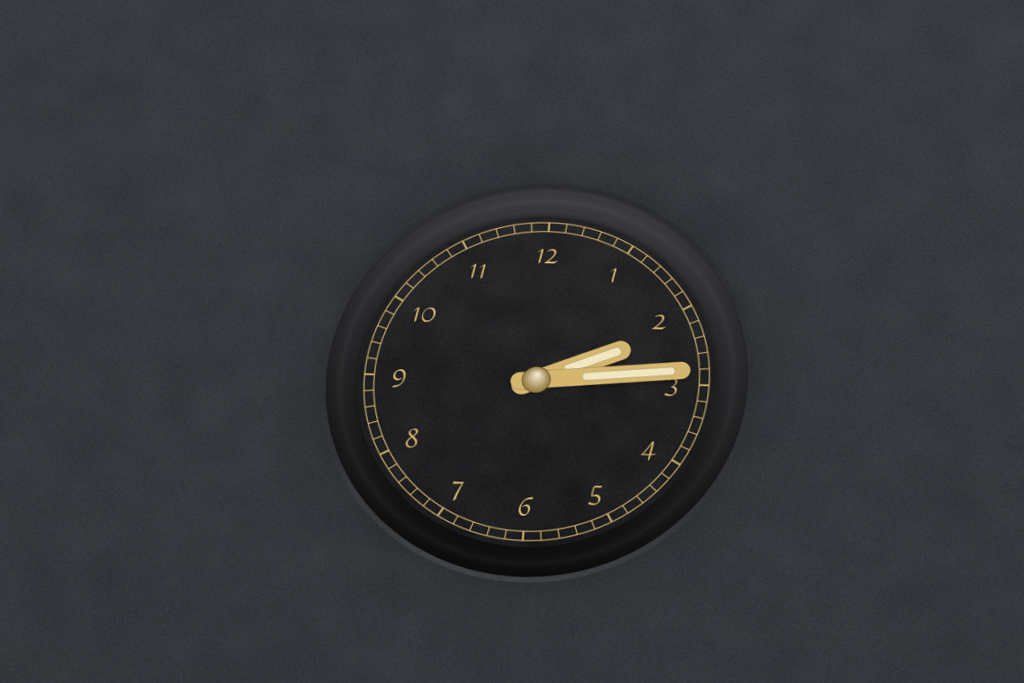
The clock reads 2,14
